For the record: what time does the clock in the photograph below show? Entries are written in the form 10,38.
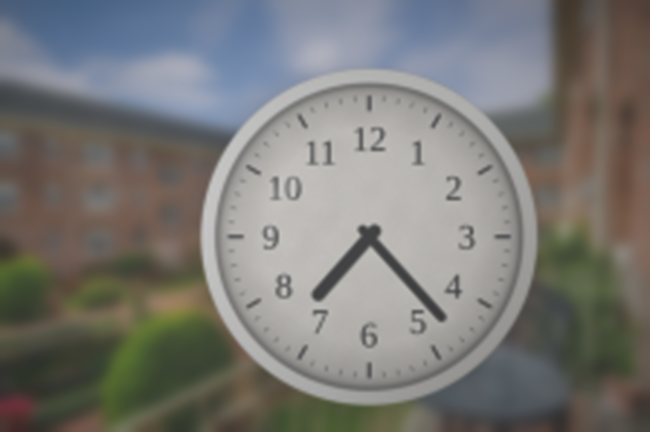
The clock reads 7,23
